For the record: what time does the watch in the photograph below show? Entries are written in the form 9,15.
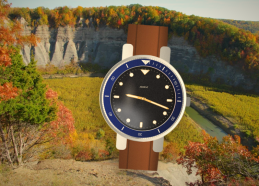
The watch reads 9,18
